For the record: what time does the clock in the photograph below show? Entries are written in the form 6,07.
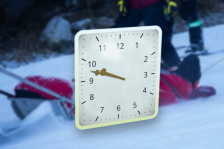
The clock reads 9,48
